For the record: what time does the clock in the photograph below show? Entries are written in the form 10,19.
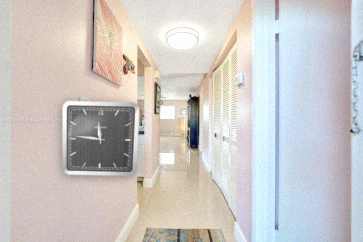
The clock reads 11,46
